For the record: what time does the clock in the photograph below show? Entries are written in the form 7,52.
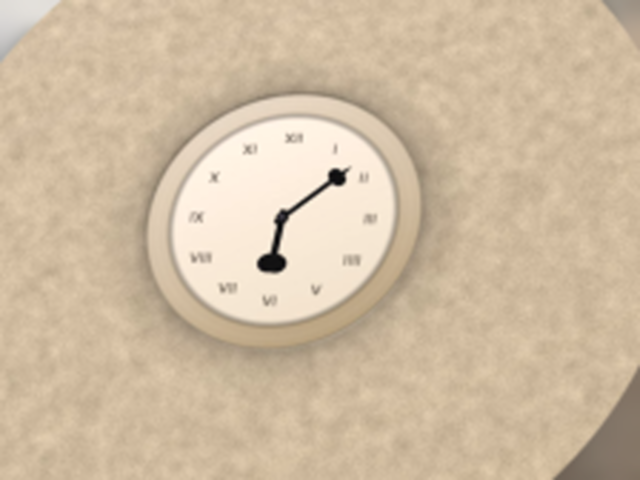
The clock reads 6,08
